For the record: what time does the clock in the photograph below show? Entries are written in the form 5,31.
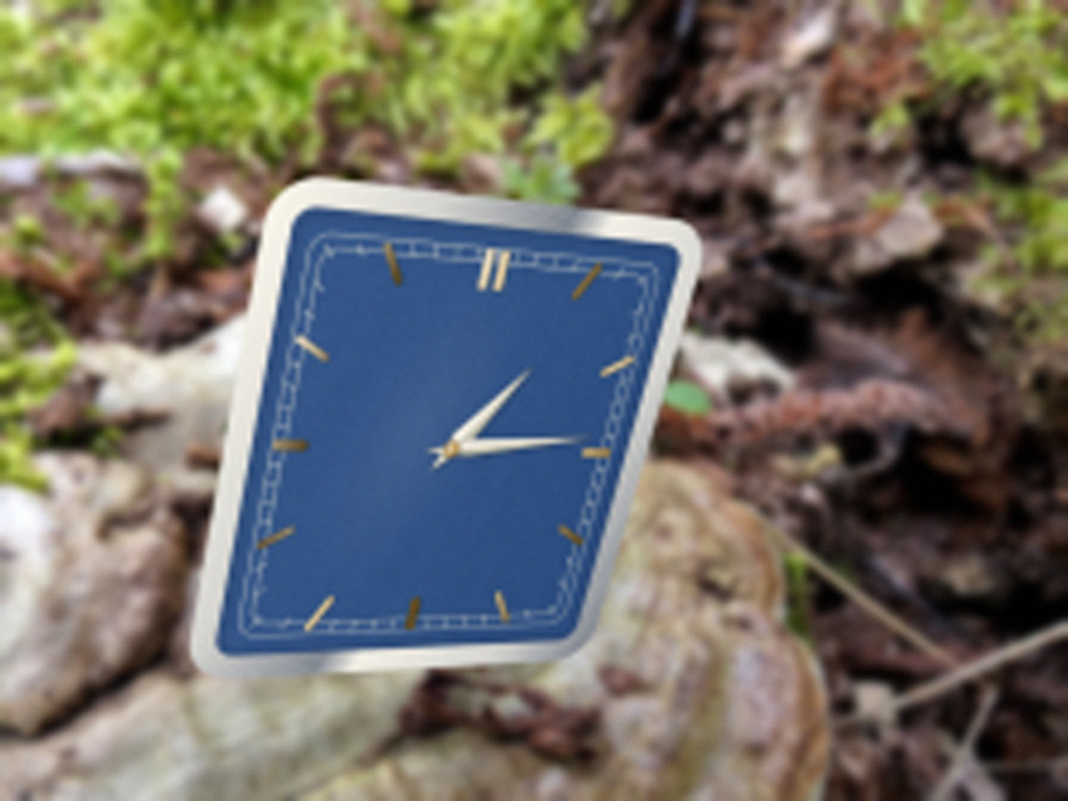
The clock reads 1,14
